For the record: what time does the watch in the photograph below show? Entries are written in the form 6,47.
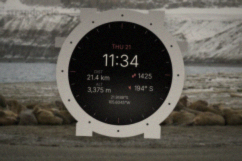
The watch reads 11,34
